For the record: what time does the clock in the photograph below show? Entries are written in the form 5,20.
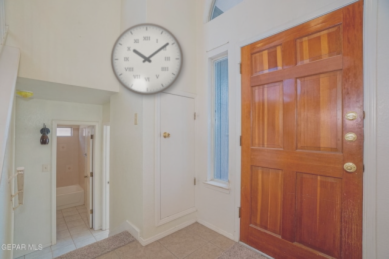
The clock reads 10,09
